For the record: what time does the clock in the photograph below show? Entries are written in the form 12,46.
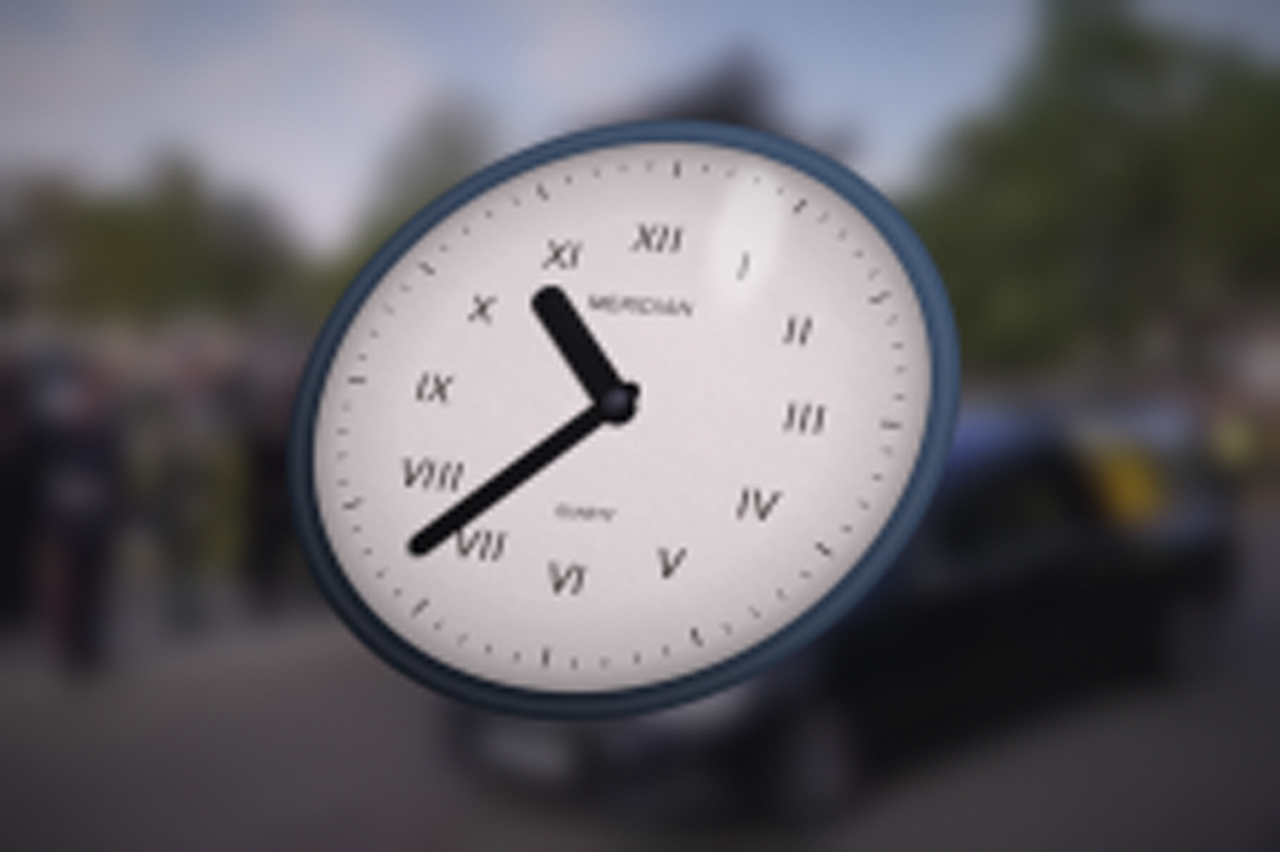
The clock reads 10,37
